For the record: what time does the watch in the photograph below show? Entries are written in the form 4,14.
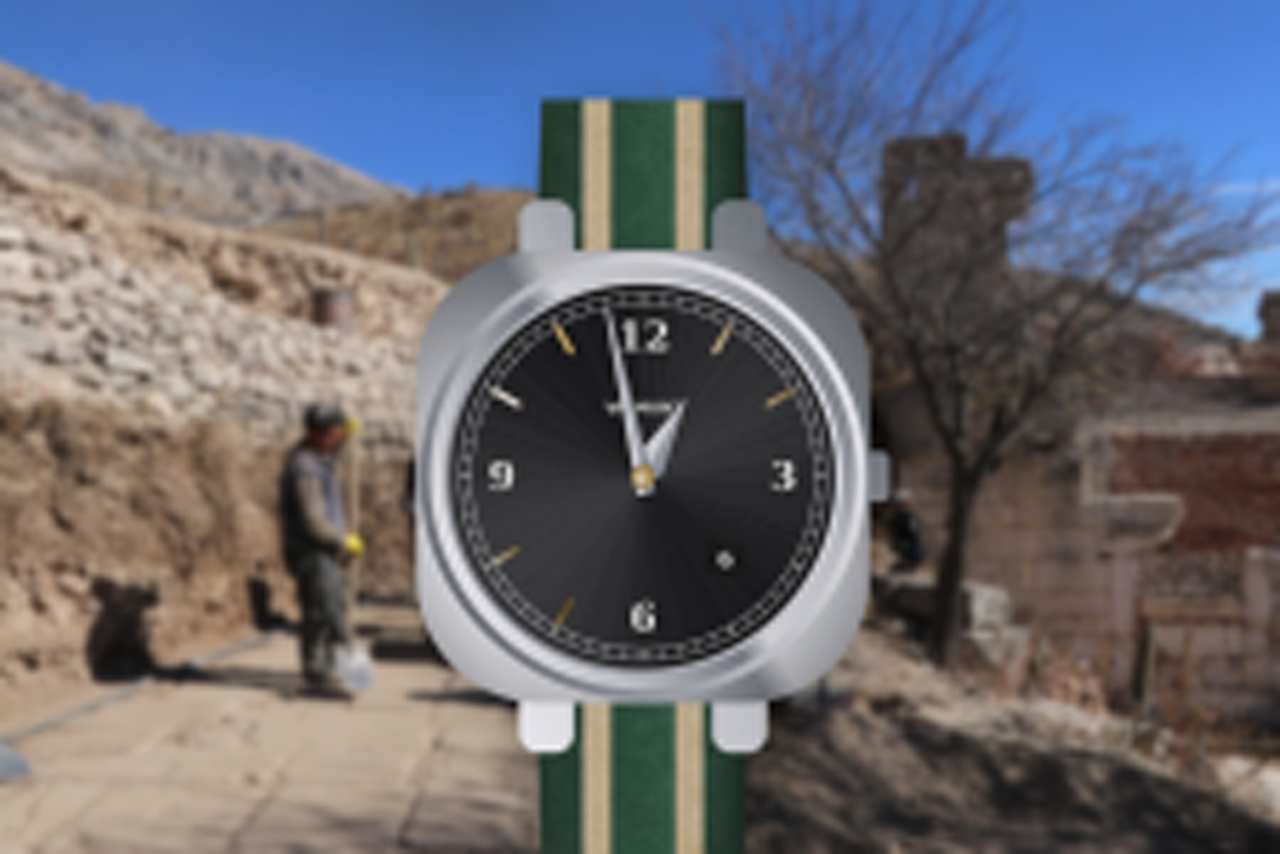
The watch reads 12,58
